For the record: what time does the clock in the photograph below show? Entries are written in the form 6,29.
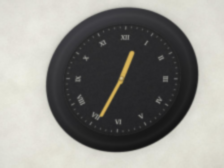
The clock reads 12,34
